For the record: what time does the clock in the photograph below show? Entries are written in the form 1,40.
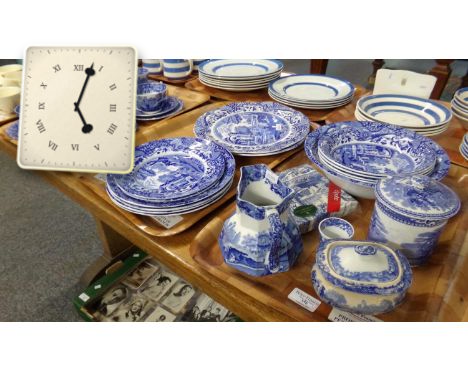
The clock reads 5,03
